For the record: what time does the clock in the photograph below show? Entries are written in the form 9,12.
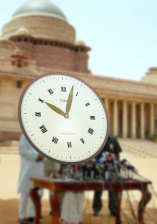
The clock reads 10,03
